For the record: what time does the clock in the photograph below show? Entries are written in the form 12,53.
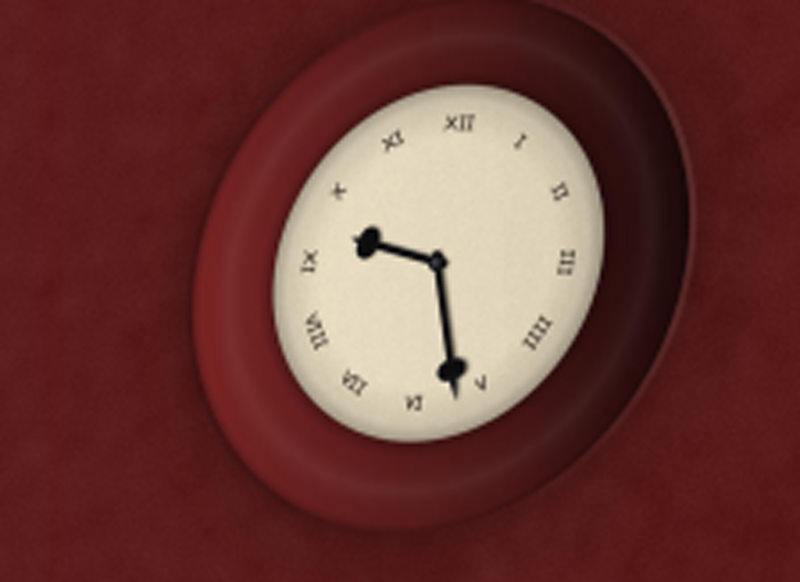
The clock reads 9,27
